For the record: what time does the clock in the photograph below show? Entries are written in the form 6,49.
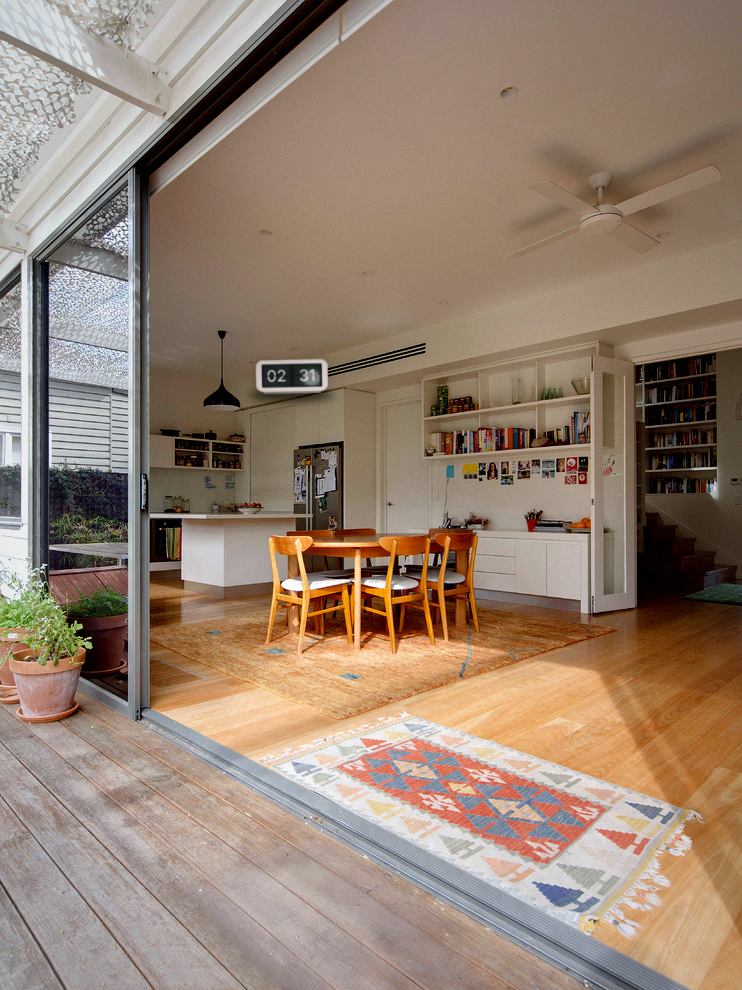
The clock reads 2,31
